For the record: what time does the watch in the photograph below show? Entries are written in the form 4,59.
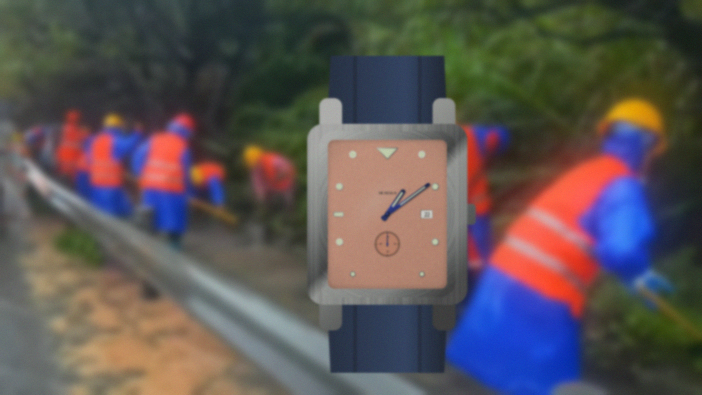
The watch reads 1,09
